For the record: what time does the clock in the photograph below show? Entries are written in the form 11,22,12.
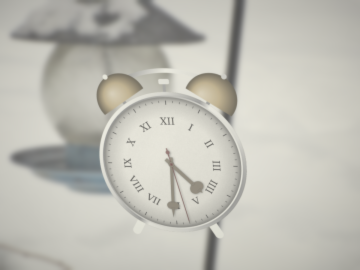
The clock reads 4,30,28
